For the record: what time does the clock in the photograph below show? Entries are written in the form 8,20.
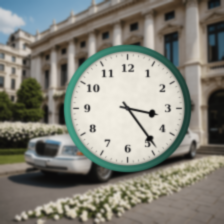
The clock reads 3,24
